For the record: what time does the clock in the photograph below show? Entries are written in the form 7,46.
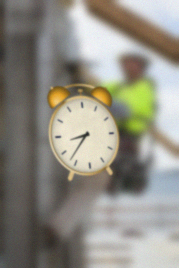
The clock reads 8,37
